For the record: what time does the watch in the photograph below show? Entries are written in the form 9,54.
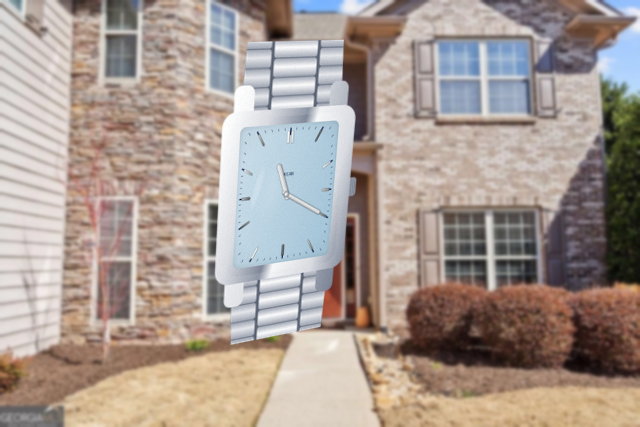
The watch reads 11,20
